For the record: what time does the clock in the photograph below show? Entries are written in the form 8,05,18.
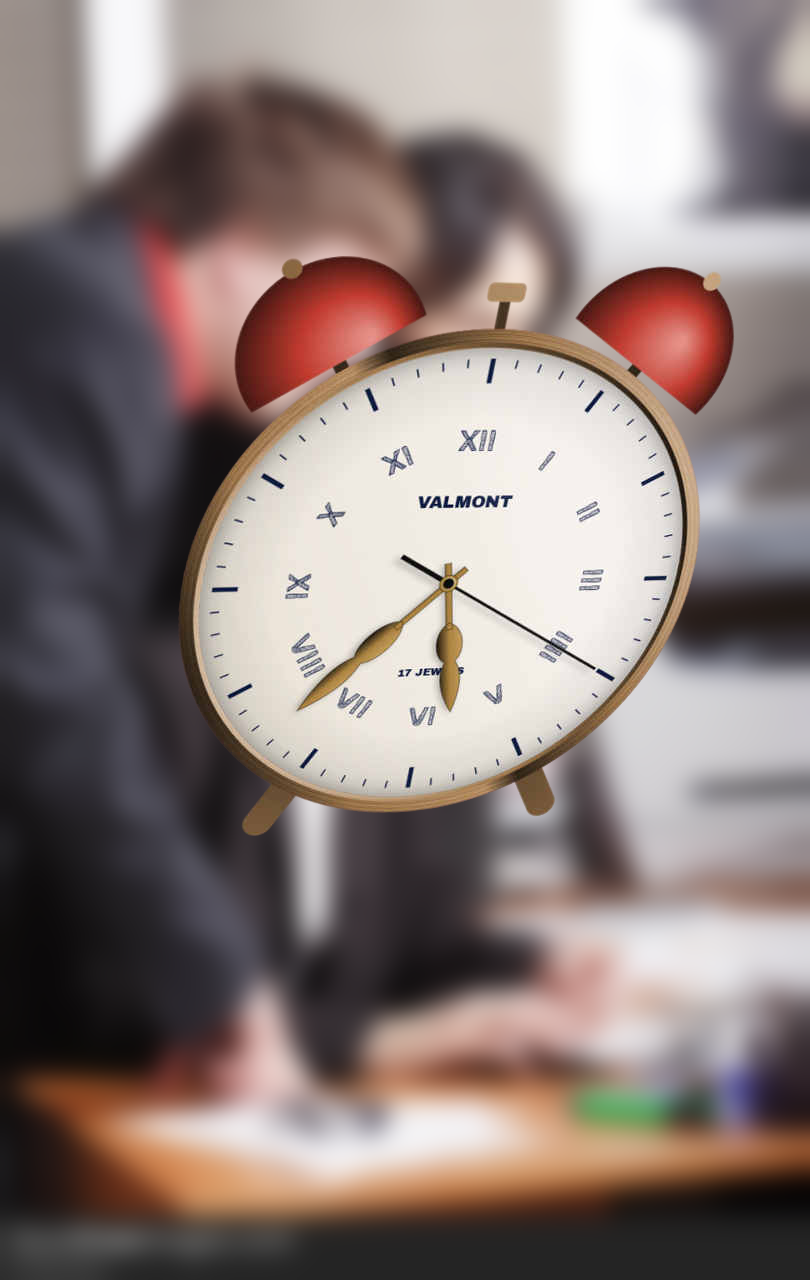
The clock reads 5,37,20
